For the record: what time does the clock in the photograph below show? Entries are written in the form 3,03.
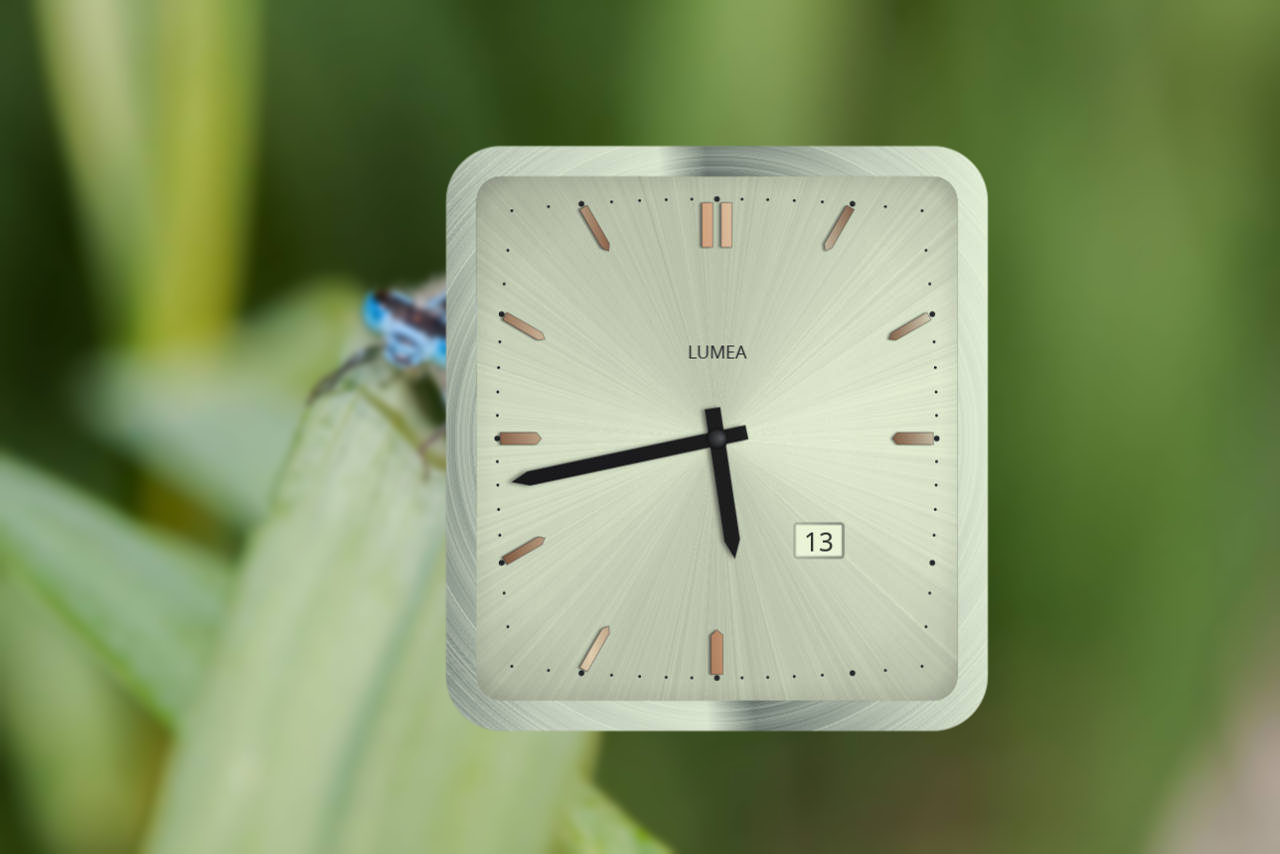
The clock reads 5,43
